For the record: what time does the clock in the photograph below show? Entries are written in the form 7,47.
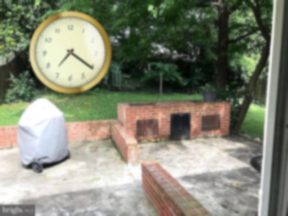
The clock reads 7,21
